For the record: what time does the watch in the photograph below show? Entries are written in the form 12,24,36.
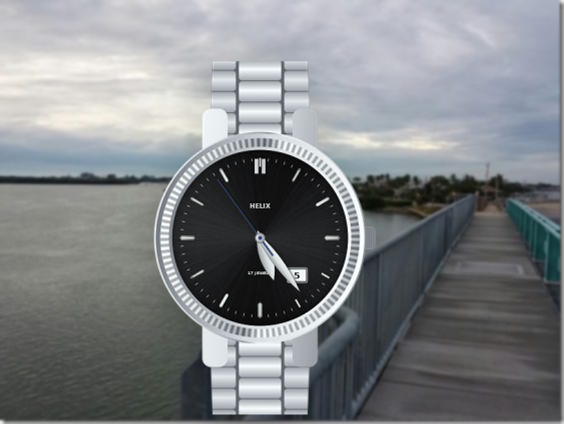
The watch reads 5,23,54
